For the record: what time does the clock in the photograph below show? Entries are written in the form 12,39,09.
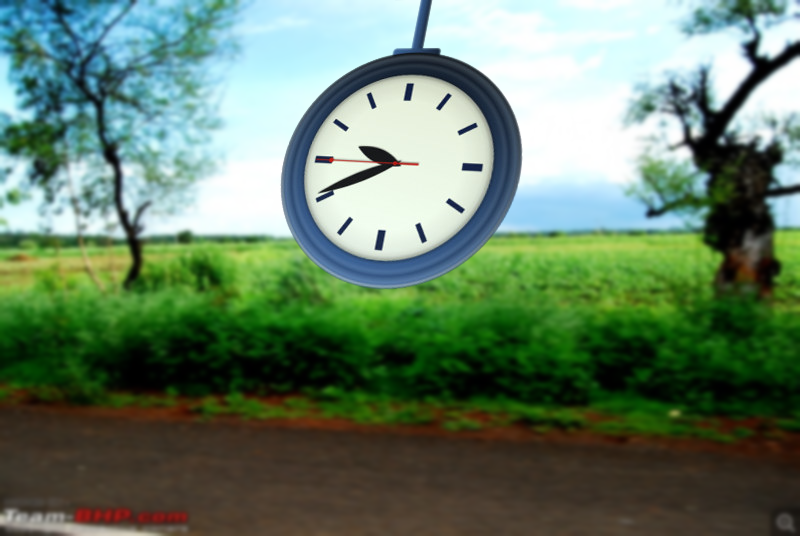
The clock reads 9,40,45
